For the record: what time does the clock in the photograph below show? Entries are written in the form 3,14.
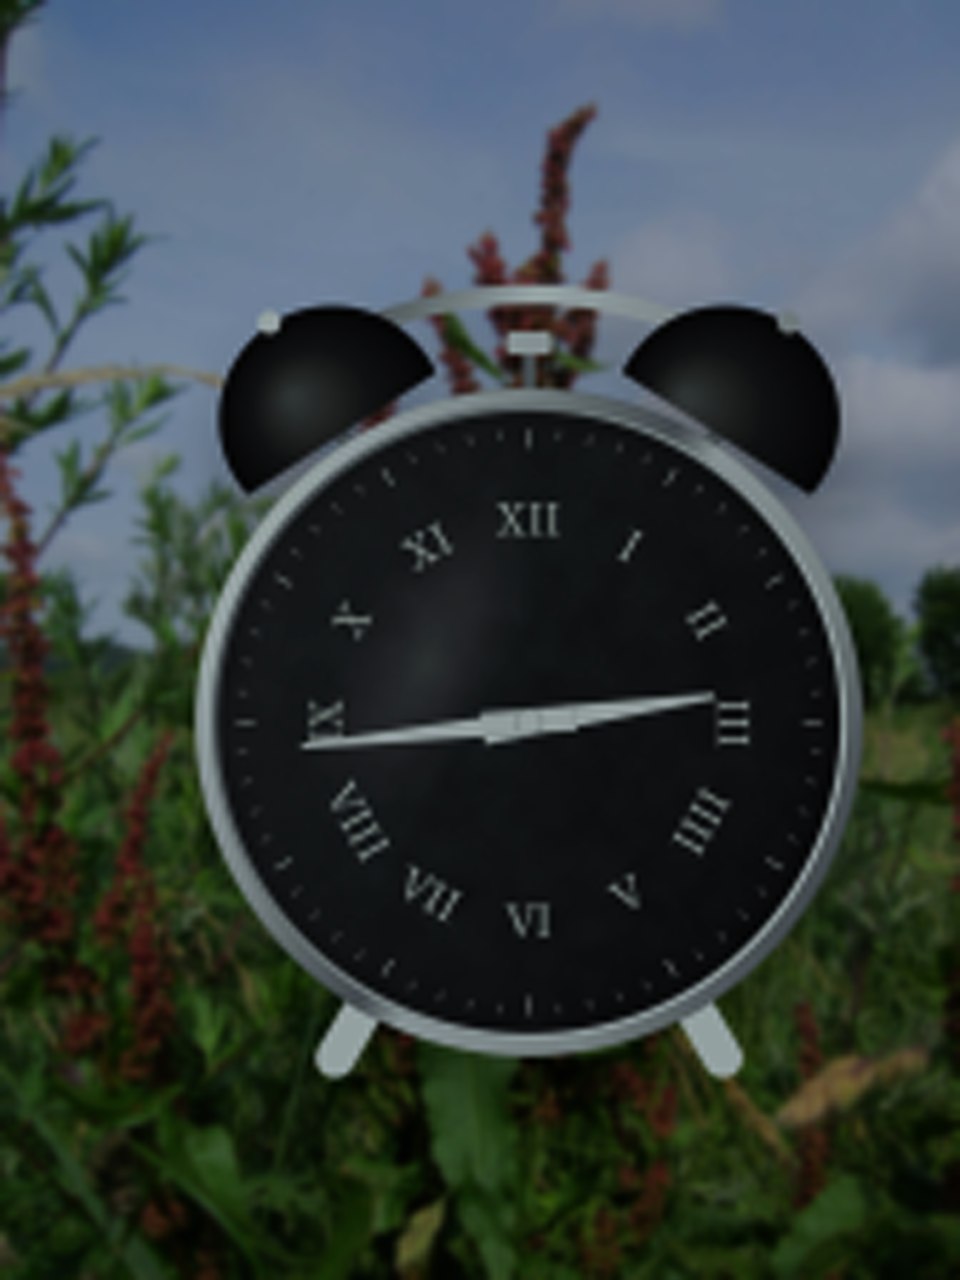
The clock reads 2,44
